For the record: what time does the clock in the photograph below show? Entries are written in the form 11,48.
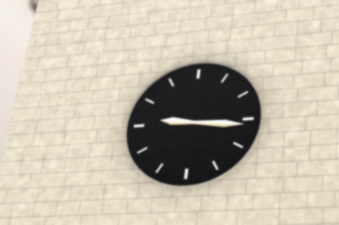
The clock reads 9,16
